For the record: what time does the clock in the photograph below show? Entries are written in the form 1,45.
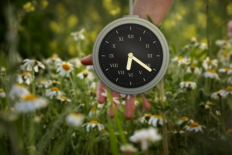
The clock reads 6,21
